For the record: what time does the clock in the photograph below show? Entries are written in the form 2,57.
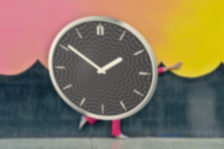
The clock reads 1,51
